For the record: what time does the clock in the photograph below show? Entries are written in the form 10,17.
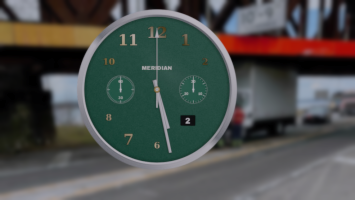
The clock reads 5,28
